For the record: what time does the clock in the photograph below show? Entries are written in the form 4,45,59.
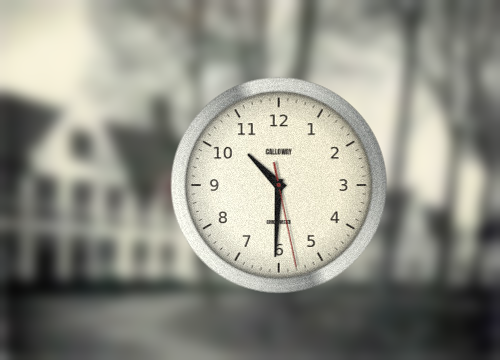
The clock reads 10,30,28
